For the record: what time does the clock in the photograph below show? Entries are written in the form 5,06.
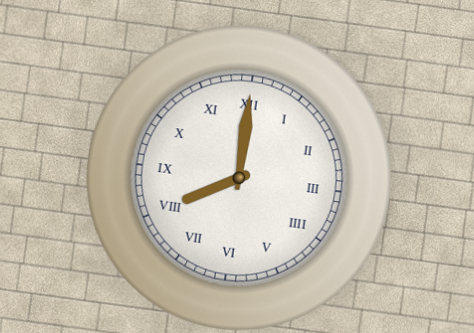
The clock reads 8,00
